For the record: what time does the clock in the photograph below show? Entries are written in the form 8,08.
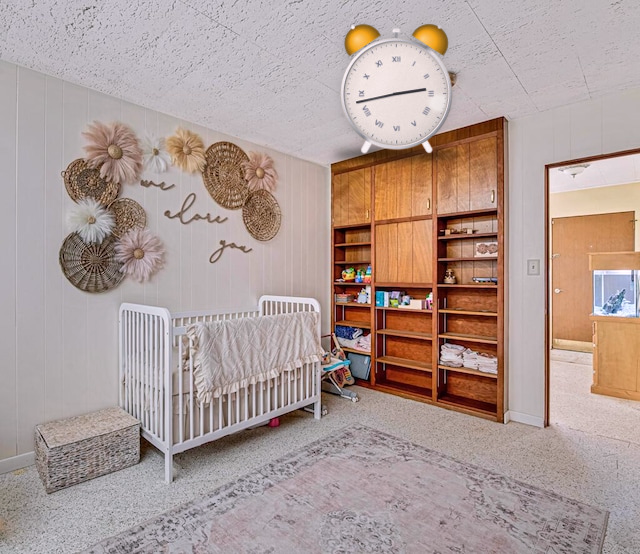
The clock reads 2,43
